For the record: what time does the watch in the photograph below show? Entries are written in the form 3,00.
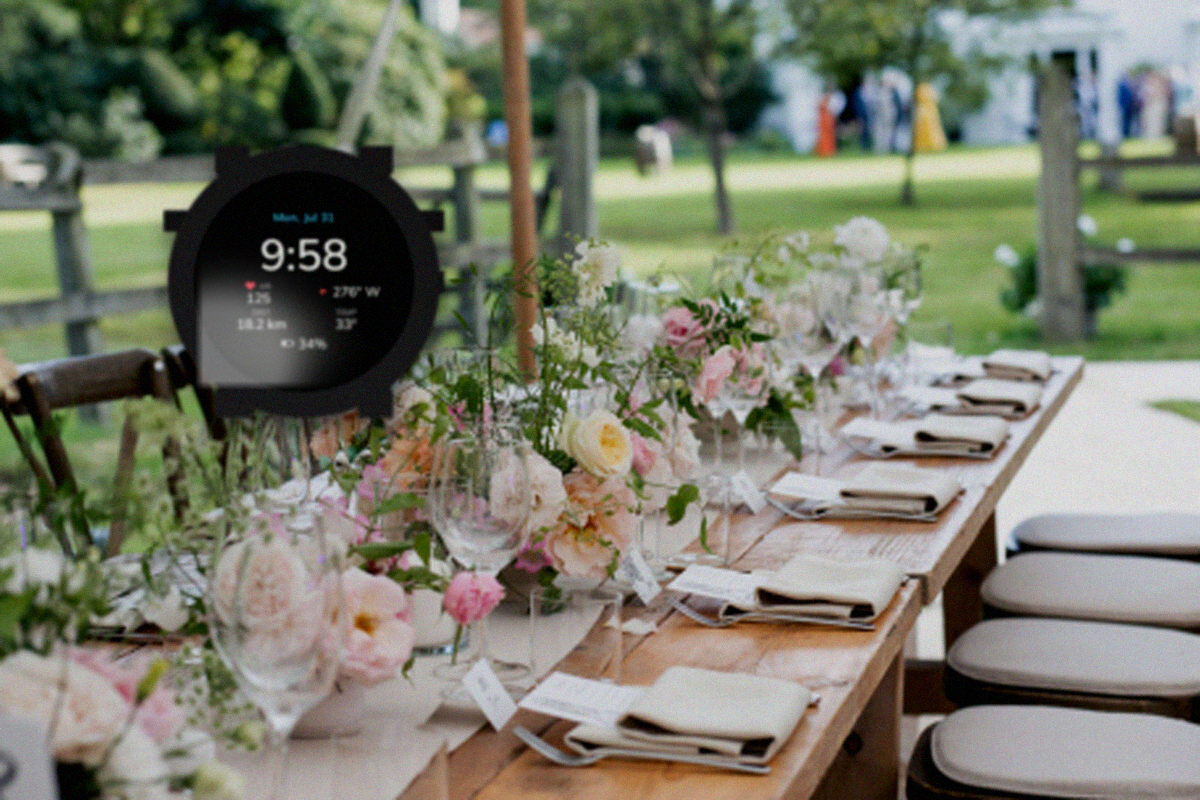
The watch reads 9,58
